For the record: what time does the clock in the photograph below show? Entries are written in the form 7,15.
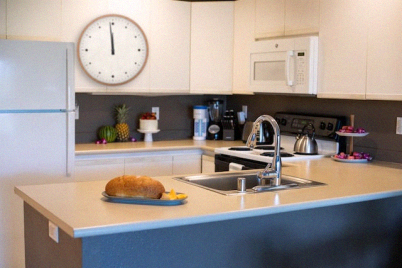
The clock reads 11,59
